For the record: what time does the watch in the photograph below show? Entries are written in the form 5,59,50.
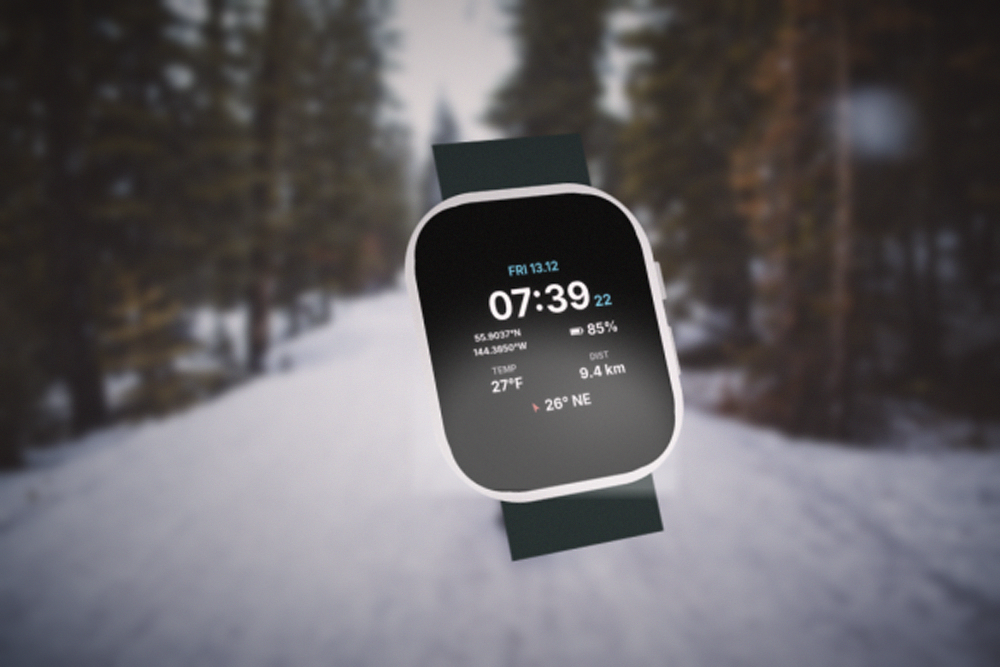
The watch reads 7,39,22
